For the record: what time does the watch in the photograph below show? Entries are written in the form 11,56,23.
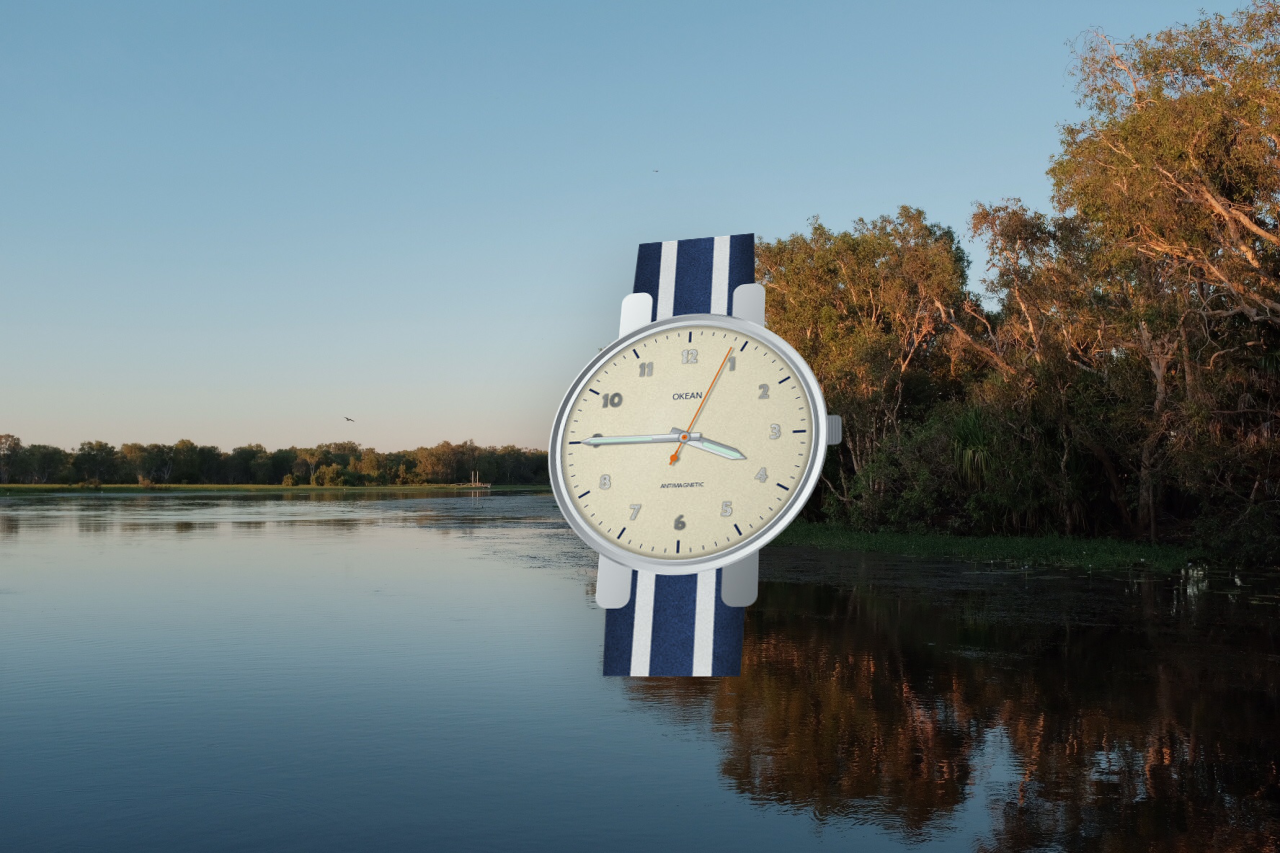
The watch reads 3,45,04
